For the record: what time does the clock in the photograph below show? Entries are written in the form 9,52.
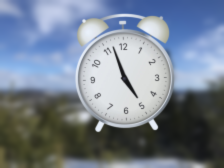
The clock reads 4,57
